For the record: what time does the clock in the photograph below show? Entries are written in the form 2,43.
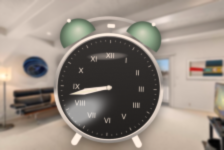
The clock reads 8,43
